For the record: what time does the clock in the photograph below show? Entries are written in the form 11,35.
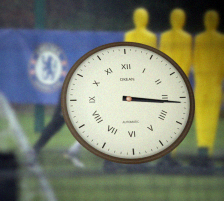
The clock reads 3,16
